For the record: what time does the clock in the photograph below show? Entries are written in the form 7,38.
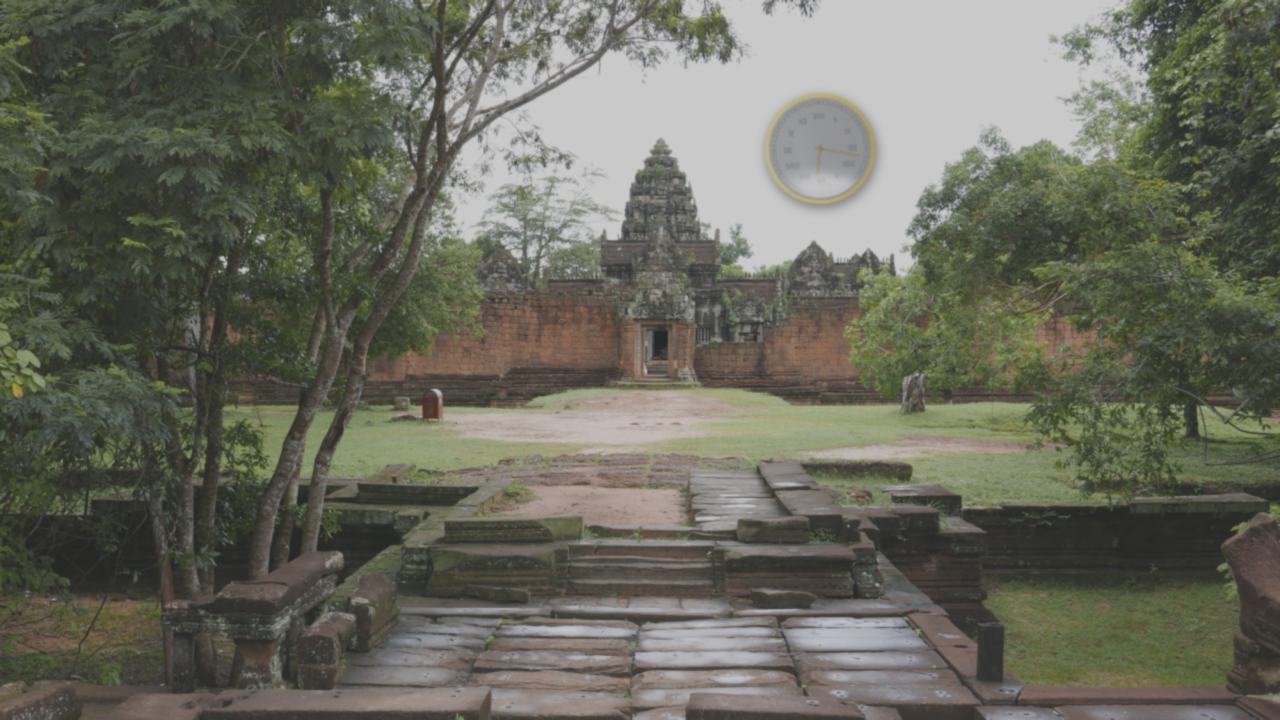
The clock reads 6,17
